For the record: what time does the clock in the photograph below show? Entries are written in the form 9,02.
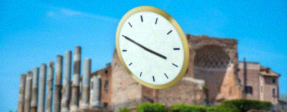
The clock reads 3,50
